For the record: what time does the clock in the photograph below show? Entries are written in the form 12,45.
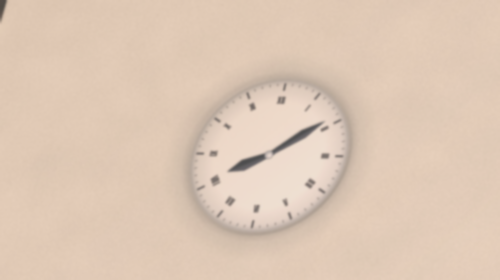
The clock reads 8,09
